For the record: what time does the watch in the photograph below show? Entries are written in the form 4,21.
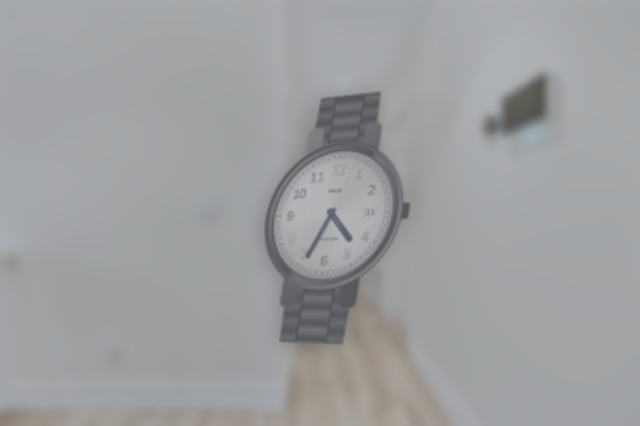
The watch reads 4,34
